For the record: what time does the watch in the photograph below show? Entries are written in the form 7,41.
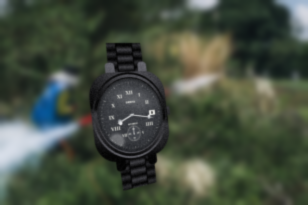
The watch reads 8,17
